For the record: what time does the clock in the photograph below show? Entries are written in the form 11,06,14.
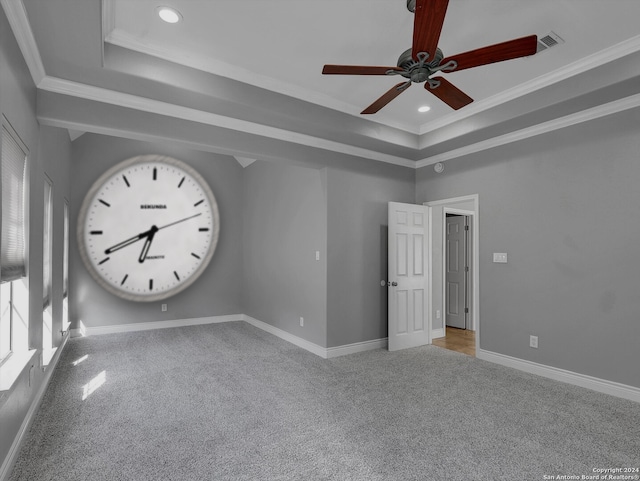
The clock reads 6,41,12
